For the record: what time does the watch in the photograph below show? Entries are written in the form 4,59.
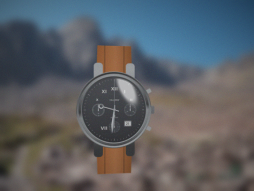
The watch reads 9,31
